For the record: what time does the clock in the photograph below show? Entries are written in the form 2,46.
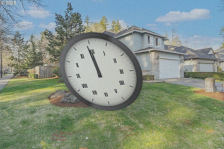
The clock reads 11,59
